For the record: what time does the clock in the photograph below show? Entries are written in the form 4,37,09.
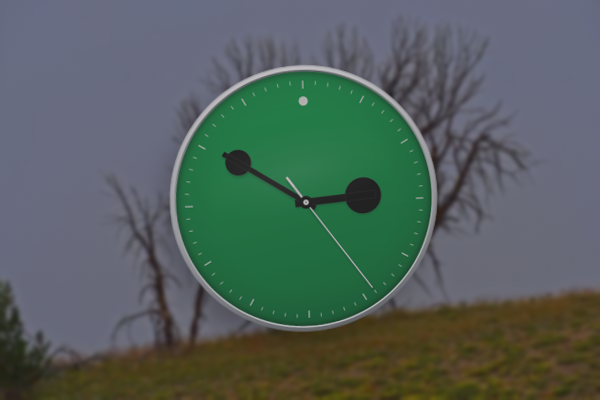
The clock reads 2,50,24
